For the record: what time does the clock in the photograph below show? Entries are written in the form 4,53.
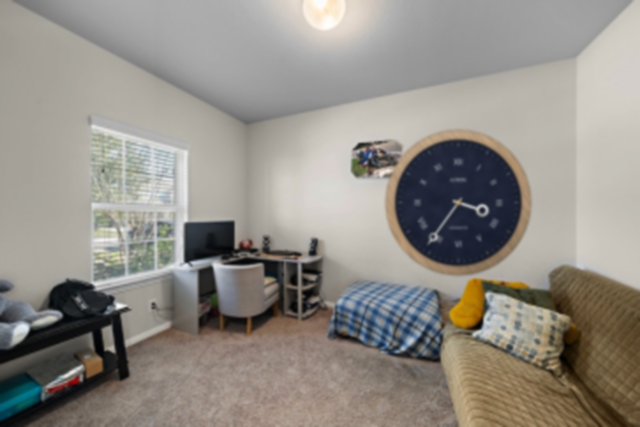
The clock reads 3,36
